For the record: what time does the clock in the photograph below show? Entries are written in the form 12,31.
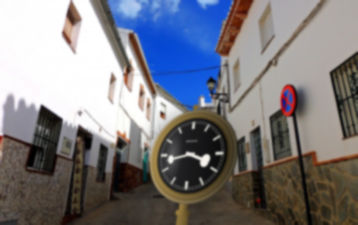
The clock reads 3,43
